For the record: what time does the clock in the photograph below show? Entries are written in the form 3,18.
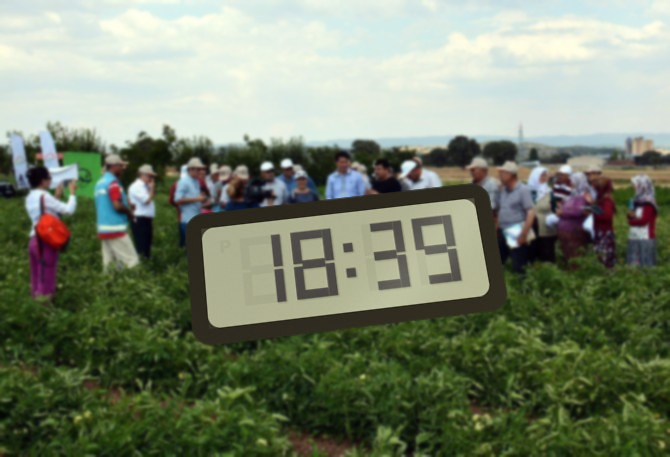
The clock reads 18,39
